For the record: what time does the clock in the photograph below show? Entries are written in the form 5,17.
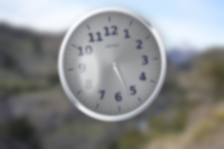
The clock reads 5,27
